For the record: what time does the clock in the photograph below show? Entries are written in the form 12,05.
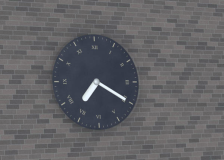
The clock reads 7,20
